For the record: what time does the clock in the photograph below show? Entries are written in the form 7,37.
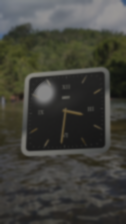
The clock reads 3,31
